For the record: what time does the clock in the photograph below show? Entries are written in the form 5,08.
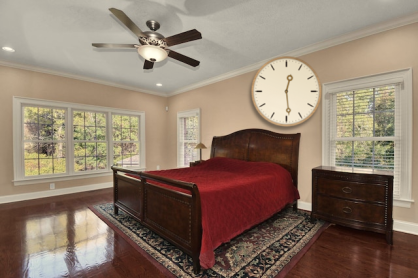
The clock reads 12,29
